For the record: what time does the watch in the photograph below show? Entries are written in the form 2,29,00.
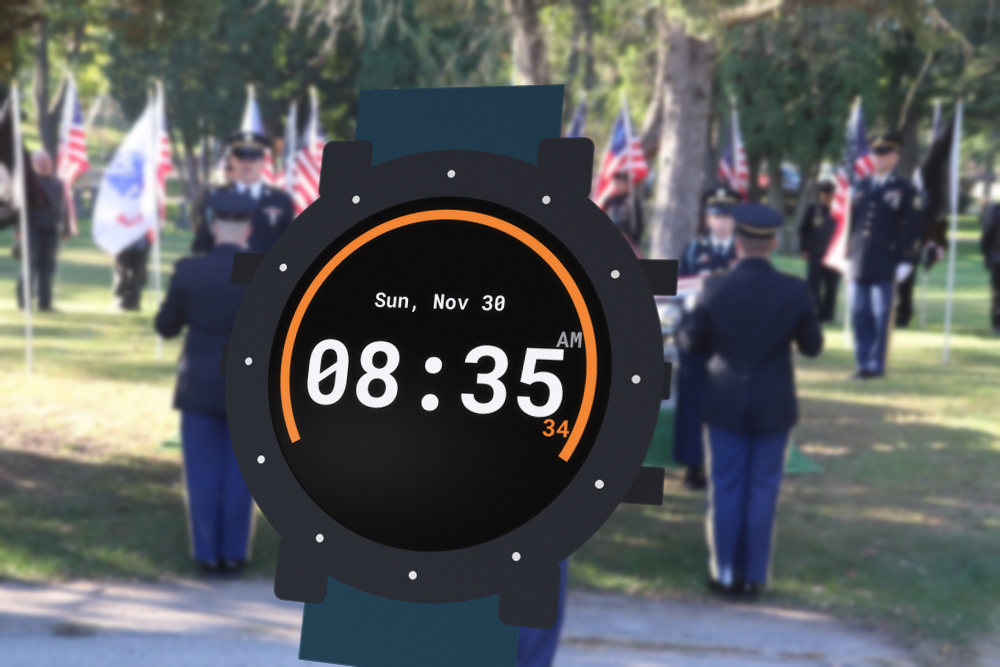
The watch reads 8,35,34
